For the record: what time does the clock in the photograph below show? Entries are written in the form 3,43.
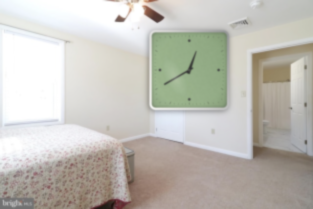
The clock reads 12,40
